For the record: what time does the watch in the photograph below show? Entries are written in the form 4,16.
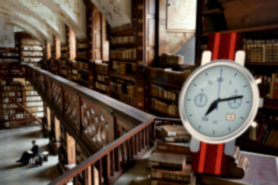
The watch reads 7,13
